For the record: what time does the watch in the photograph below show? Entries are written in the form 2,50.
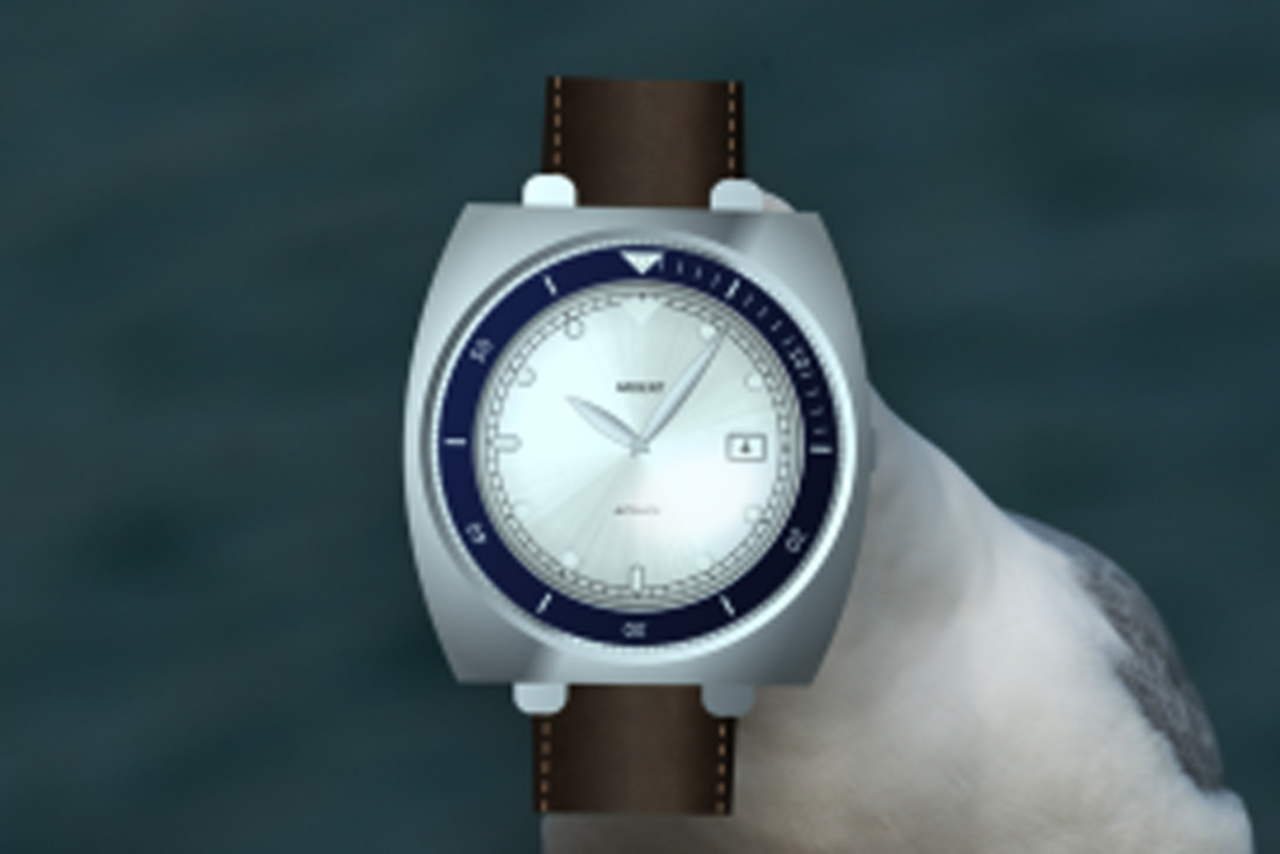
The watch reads 10,06
